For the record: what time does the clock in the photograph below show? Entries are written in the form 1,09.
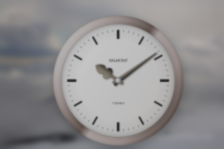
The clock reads 10,09
